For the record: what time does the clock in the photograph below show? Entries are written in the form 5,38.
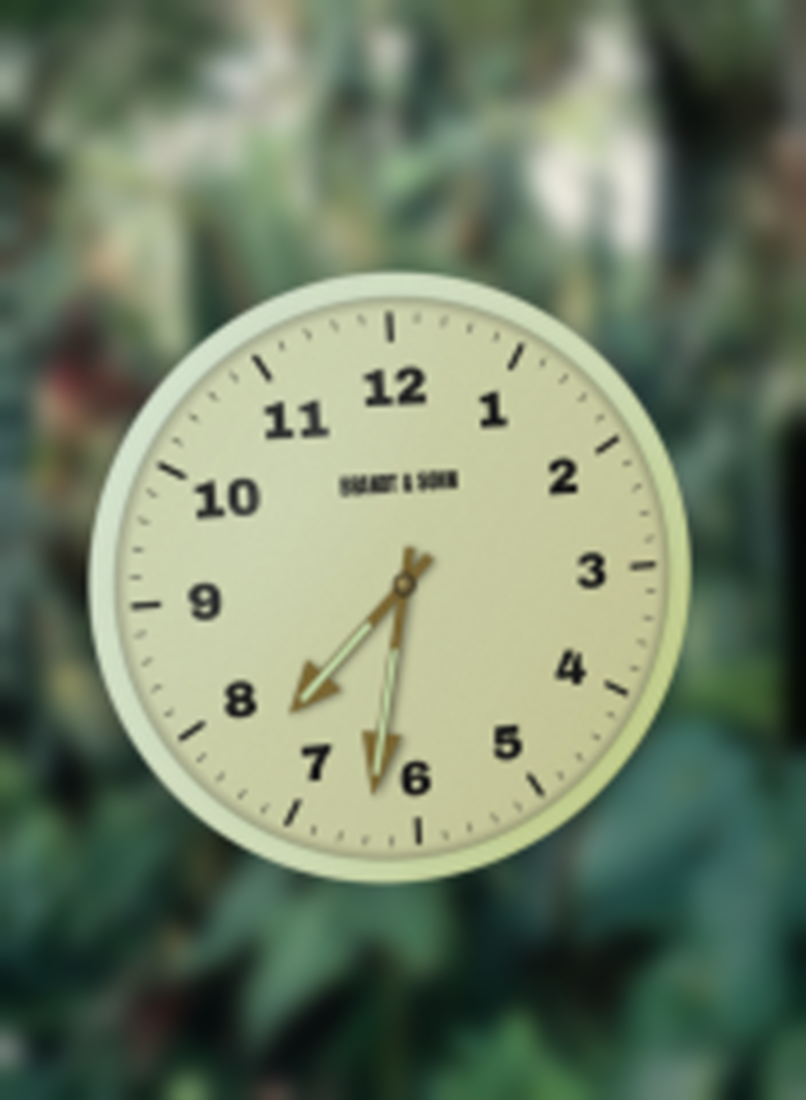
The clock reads 7,32
